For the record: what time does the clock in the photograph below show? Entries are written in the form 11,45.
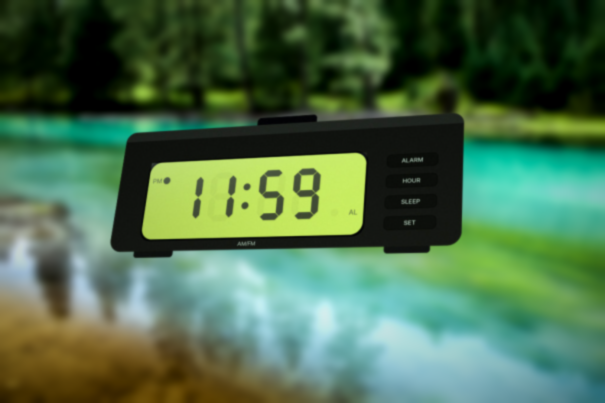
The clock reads 11,59
